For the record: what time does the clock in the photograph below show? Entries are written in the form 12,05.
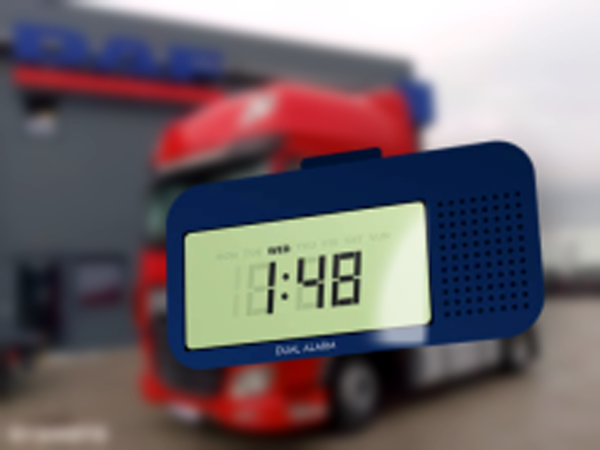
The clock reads 1,48
